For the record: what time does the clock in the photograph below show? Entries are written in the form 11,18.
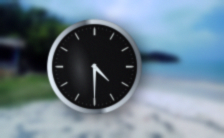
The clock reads 4,30
